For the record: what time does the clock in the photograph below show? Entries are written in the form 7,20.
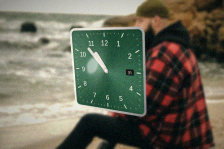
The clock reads 10,53
